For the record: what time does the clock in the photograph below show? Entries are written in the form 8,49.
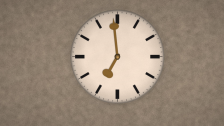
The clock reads 6,59
